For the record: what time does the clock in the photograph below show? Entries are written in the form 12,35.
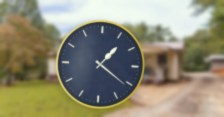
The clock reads 1,21
